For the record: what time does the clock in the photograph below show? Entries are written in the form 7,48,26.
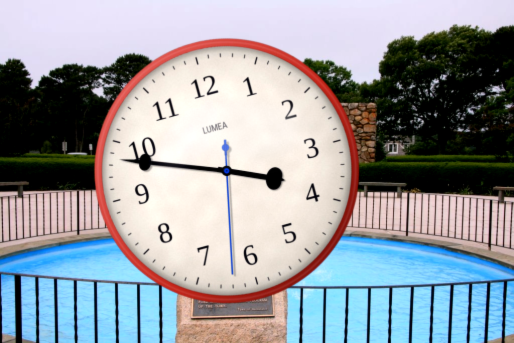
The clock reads 3,48,32
